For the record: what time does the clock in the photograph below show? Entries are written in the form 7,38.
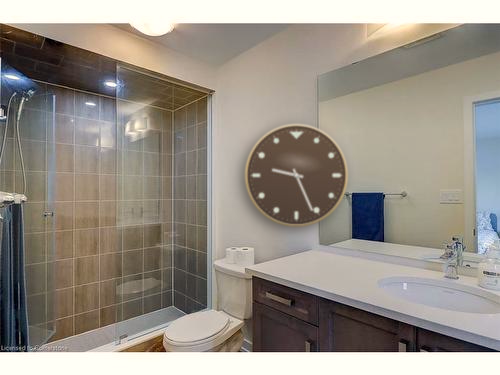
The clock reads 9,26
